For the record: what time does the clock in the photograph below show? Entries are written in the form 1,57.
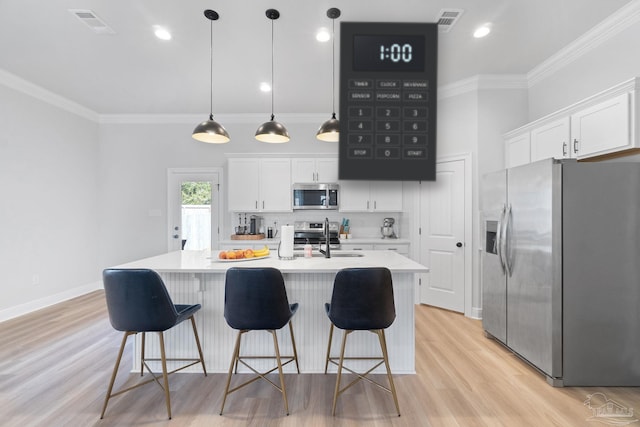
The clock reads 1,00
